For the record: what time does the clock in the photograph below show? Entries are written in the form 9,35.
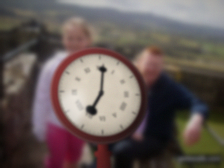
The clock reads 7,01
